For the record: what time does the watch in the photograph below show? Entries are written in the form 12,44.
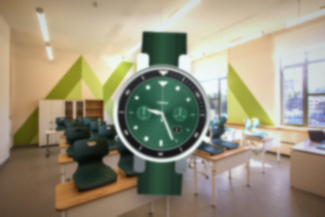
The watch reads 9,26
